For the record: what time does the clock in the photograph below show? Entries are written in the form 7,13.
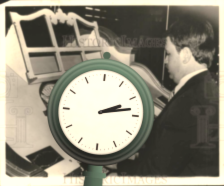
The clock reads 2,13
